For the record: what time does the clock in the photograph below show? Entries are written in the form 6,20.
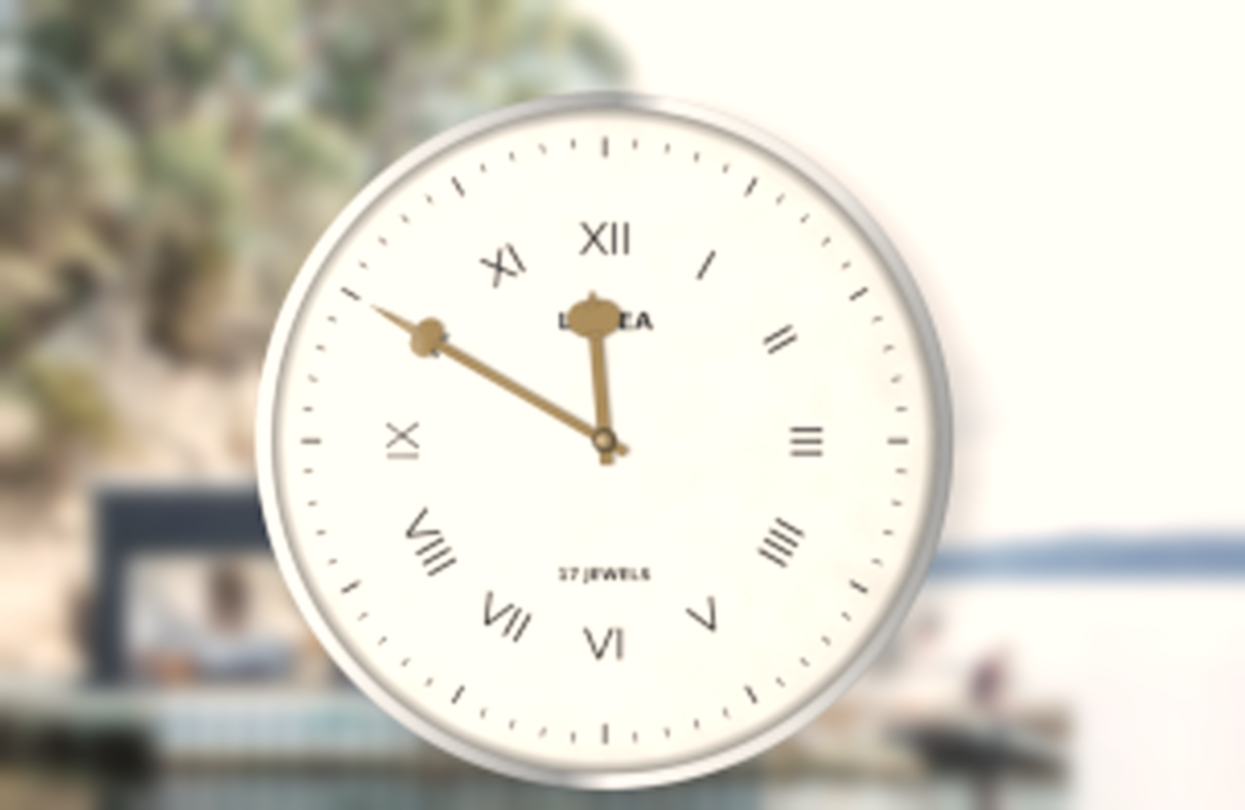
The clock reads 11,50
